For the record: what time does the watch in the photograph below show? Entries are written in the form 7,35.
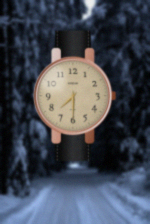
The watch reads 7,30
